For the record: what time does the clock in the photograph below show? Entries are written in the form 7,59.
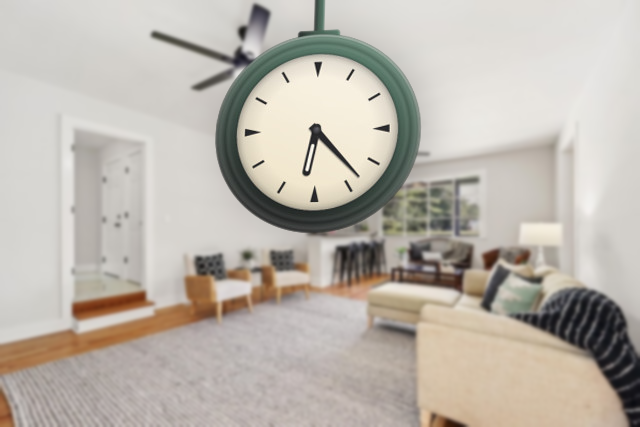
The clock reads 6,23
